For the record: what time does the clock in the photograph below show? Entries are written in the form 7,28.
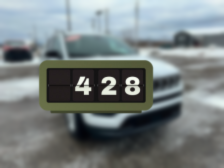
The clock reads 4,28
